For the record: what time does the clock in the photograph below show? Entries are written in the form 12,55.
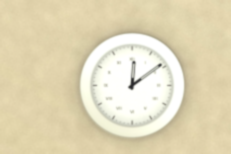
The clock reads 12,09
